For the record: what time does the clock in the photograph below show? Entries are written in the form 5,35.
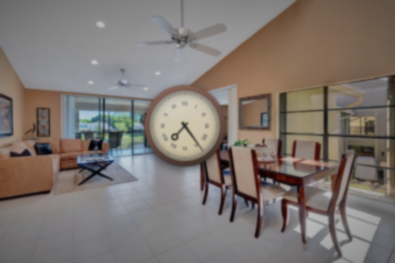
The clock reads 7,24
